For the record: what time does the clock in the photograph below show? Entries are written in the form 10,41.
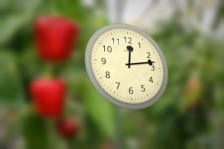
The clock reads 12,13
